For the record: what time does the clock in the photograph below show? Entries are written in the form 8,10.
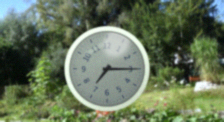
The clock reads 7,15
